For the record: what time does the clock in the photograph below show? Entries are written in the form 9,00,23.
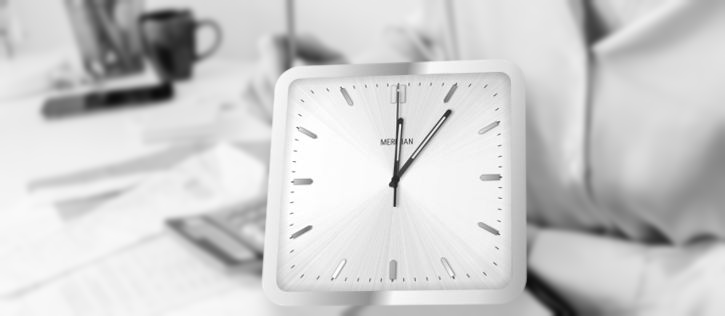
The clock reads 12,06,00
